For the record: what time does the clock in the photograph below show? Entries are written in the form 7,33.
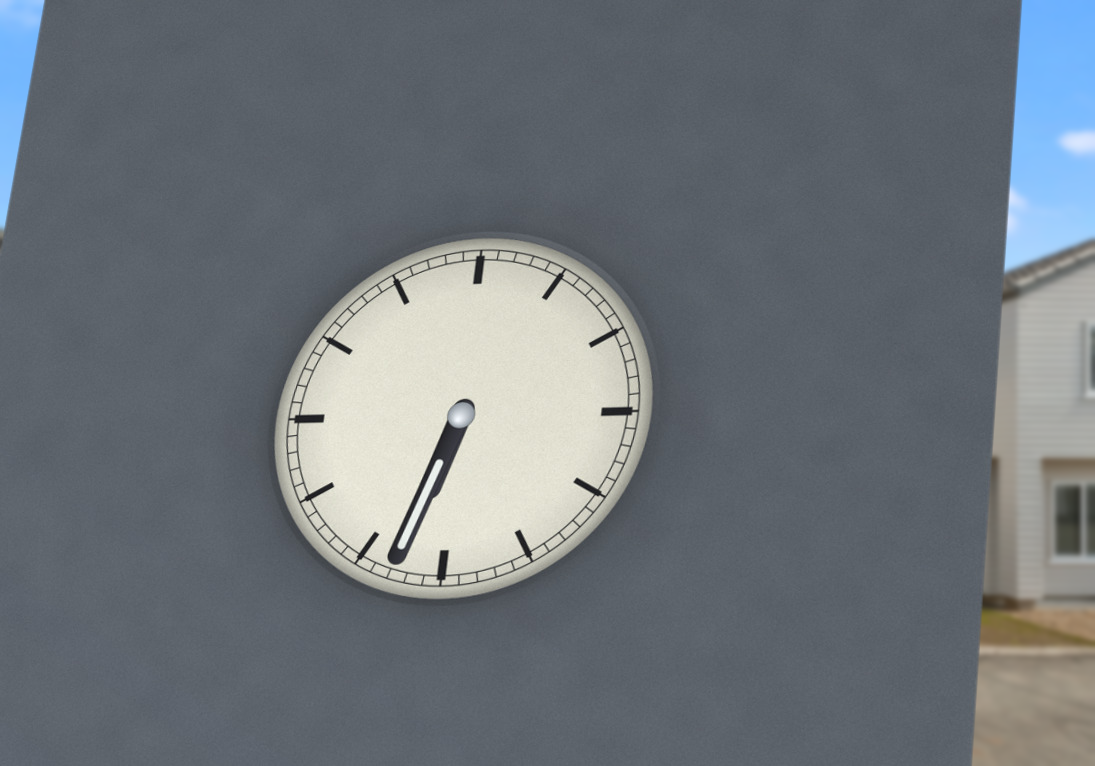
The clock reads 6,33
